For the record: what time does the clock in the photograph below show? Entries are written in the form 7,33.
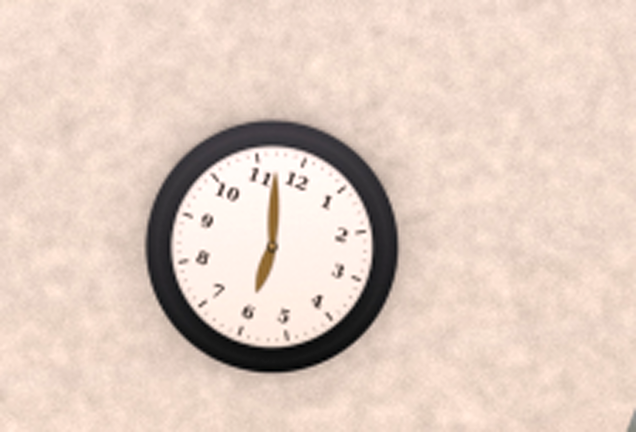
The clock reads 5,57
